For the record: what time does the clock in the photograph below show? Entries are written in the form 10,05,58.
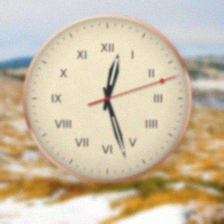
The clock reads 12,27,12
